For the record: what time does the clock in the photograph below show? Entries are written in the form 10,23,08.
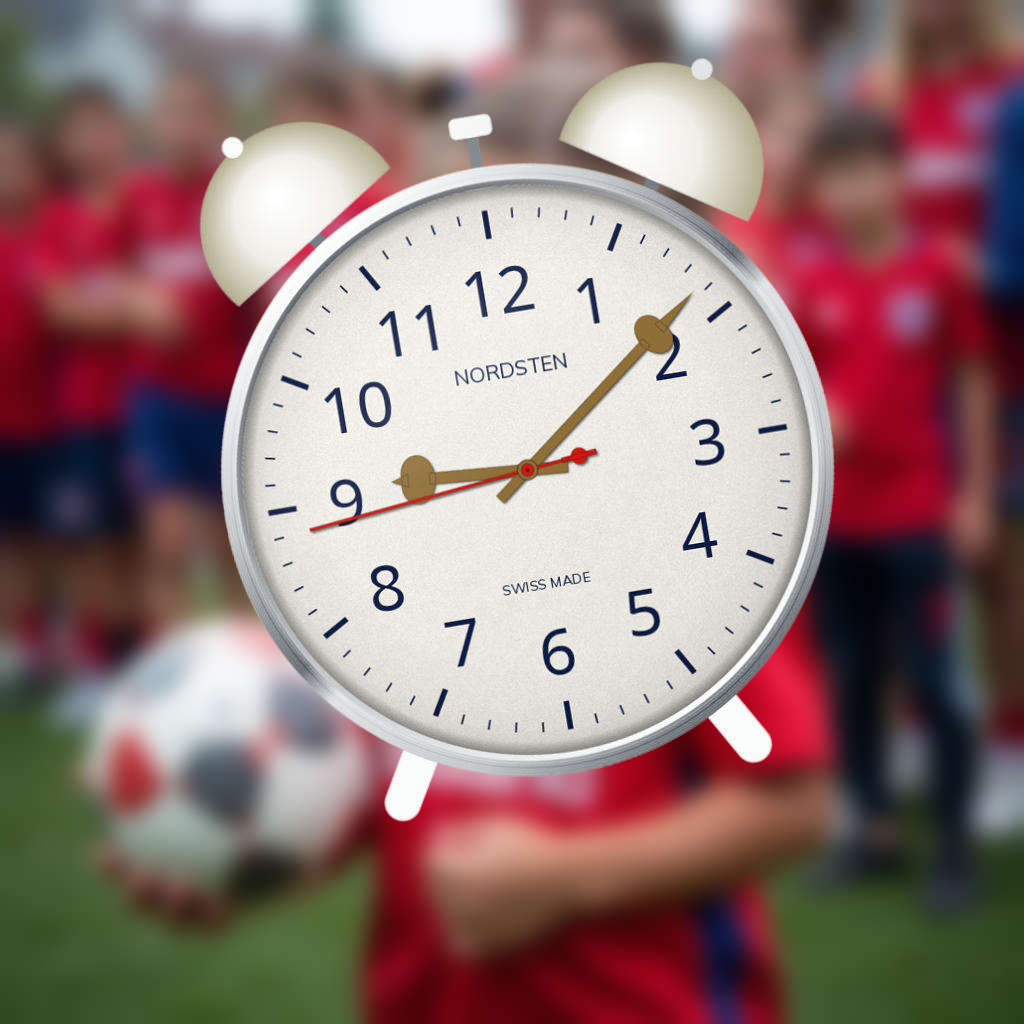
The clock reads 9,08,44
